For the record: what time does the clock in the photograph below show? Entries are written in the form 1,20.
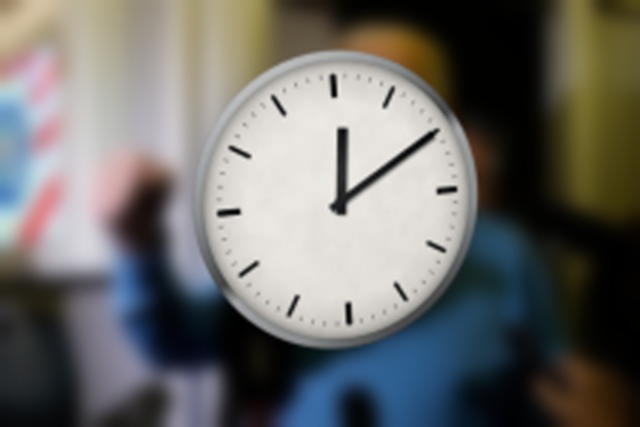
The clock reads 12,10
